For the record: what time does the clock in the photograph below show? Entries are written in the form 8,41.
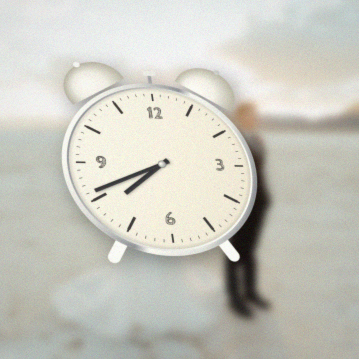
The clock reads 7,41
